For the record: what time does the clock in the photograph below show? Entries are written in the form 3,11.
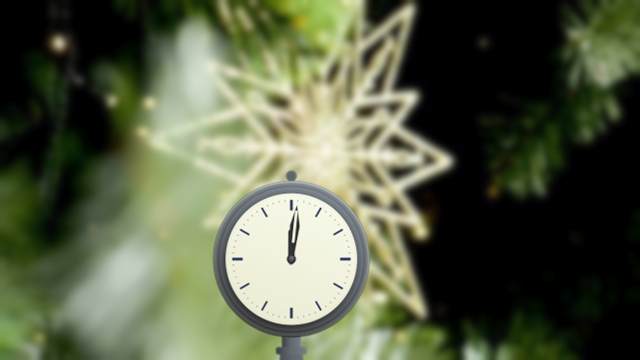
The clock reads 12,01
